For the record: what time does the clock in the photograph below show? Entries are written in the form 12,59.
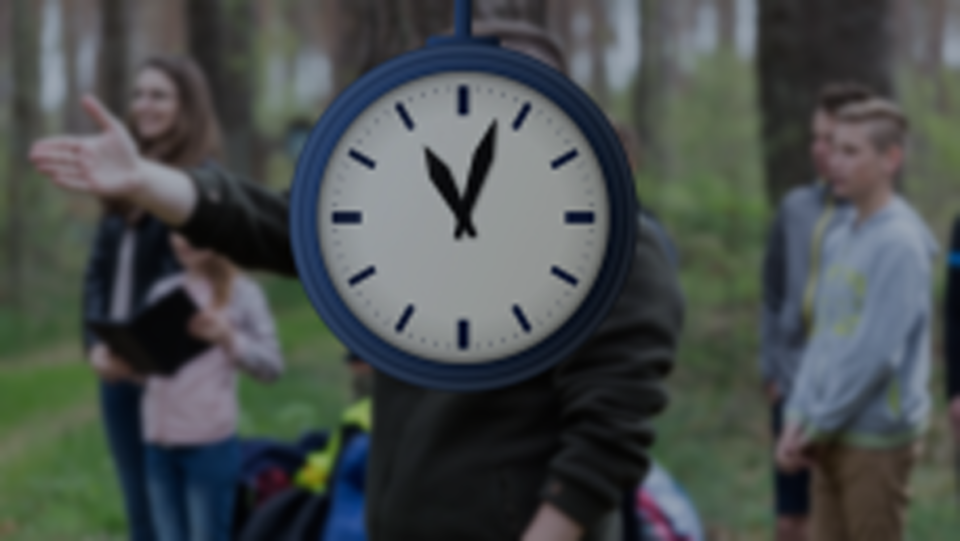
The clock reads 11,03
